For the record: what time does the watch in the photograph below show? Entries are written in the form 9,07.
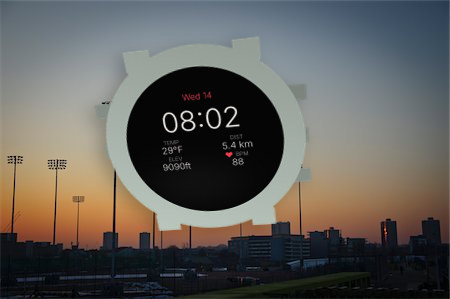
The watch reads 8,02
